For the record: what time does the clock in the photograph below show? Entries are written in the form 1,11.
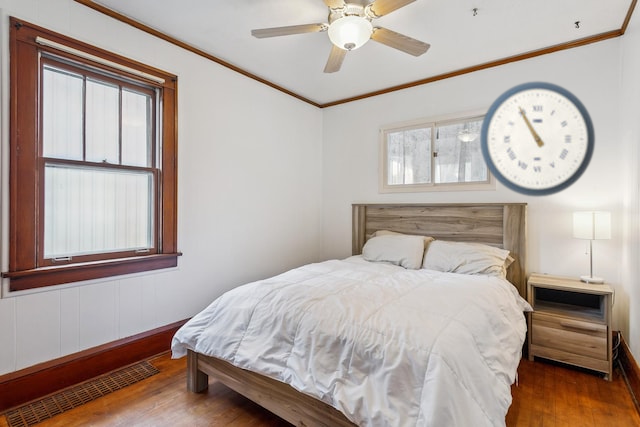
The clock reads 10,55
